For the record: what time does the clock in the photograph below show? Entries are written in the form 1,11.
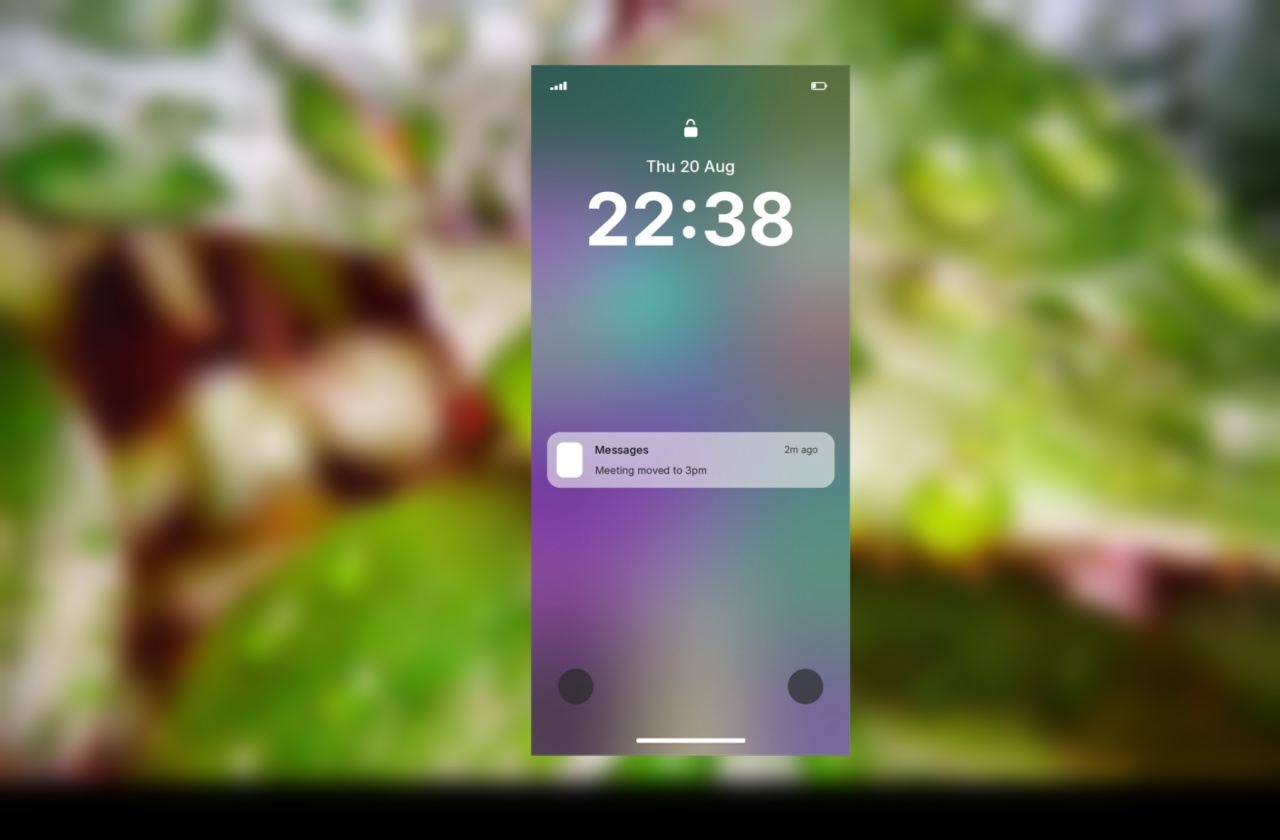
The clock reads 22,38
